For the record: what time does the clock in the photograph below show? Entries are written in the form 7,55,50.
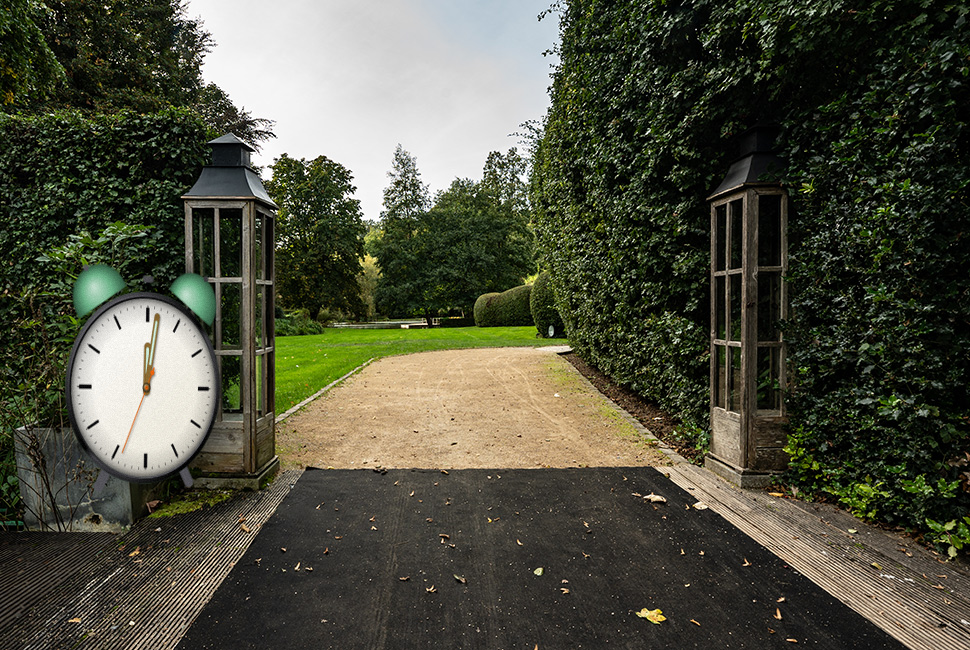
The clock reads 12,01,34
